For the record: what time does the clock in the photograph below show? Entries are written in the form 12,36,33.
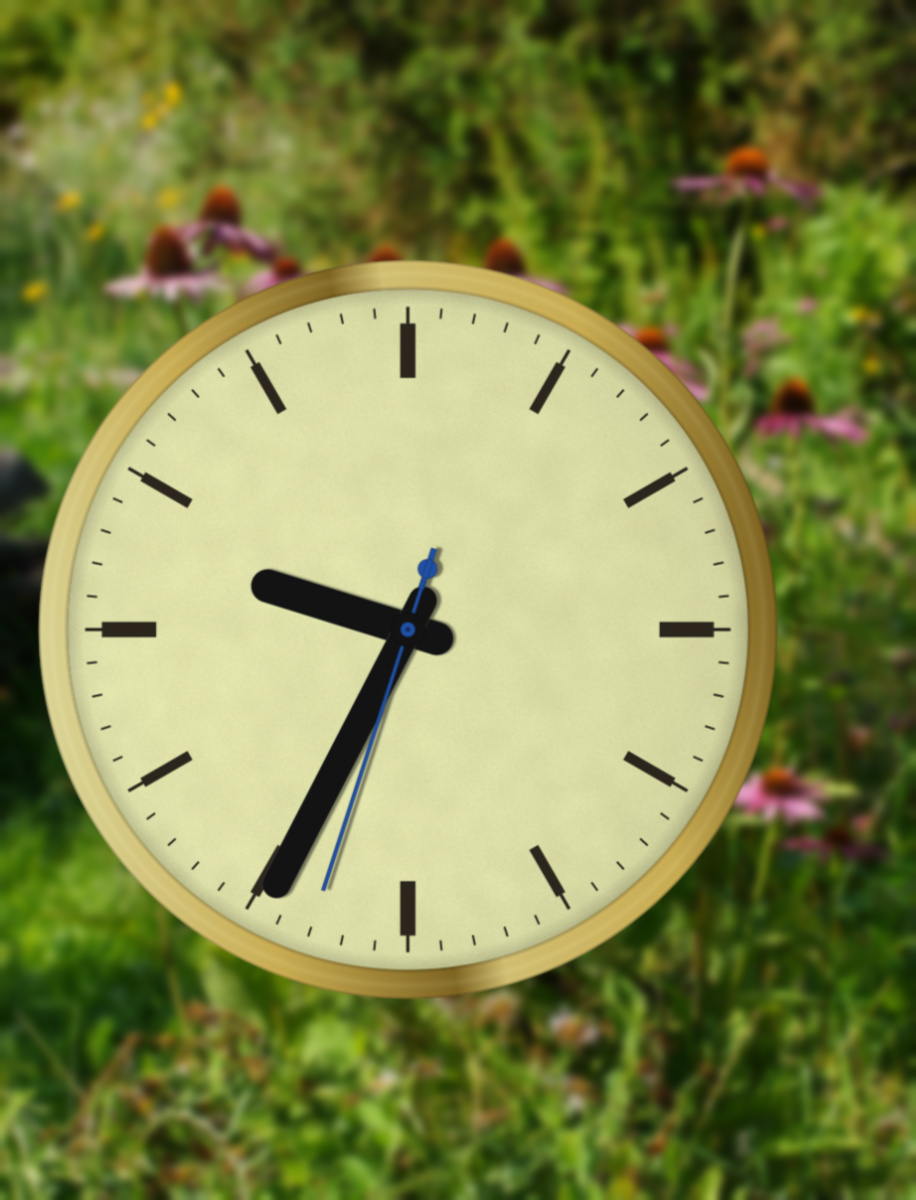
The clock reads 9,34,33
